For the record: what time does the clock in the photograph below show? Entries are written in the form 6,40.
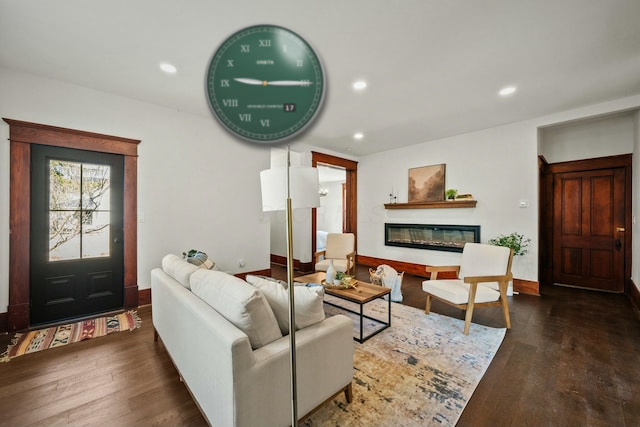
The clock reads 9,15
